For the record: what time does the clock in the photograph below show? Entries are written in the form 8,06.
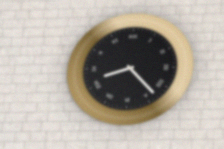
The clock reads 8,23
